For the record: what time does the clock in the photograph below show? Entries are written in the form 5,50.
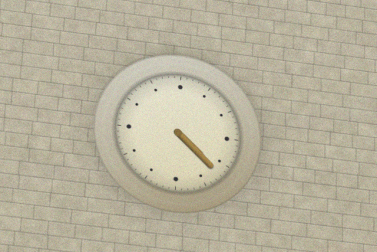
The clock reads 4,22
